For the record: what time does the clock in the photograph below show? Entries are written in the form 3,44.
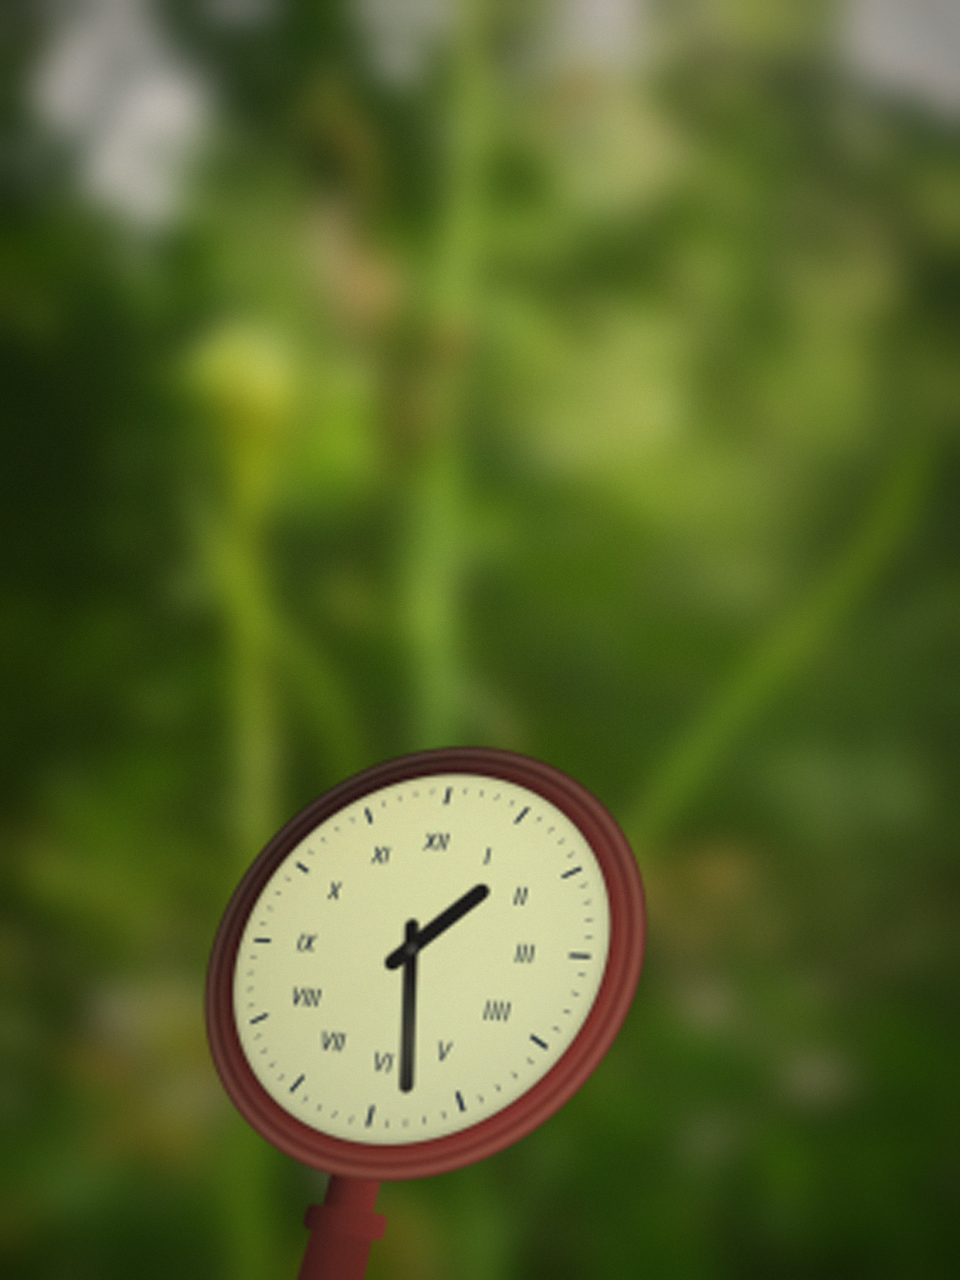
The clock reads 1,28
